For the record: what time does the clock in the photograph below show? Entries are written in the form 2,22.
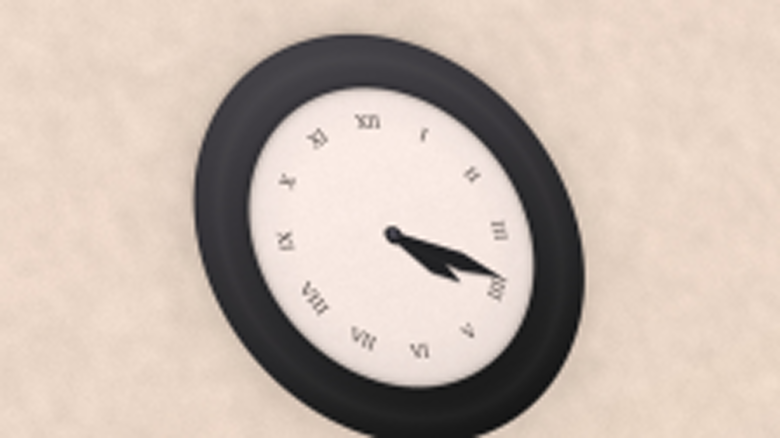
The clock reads 4,19
